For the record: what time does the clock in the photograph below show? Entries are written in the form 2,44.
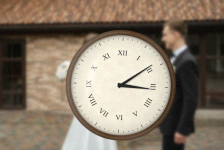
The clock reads 3,09
